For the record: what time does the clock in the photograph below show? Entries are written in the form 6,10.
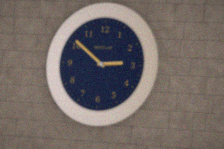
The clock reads 2,51
